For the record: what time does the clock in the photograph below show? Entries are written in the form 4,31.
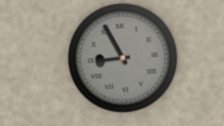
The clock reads 8,56
